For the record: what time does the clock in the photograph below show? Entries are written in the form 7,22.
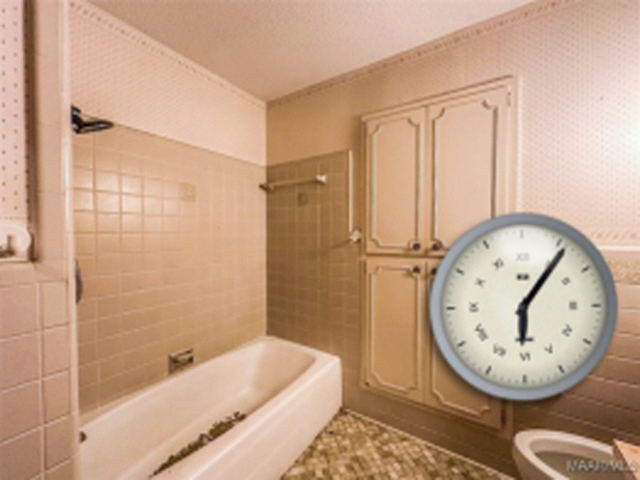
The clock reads 6,06
